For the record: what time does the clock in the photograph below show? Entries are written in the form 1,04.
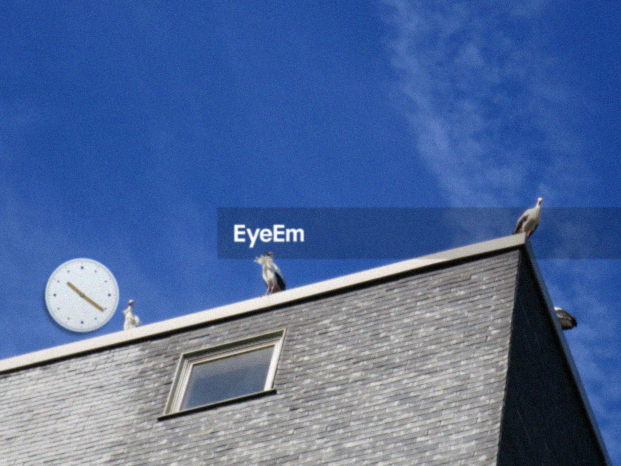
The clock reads 10,21
